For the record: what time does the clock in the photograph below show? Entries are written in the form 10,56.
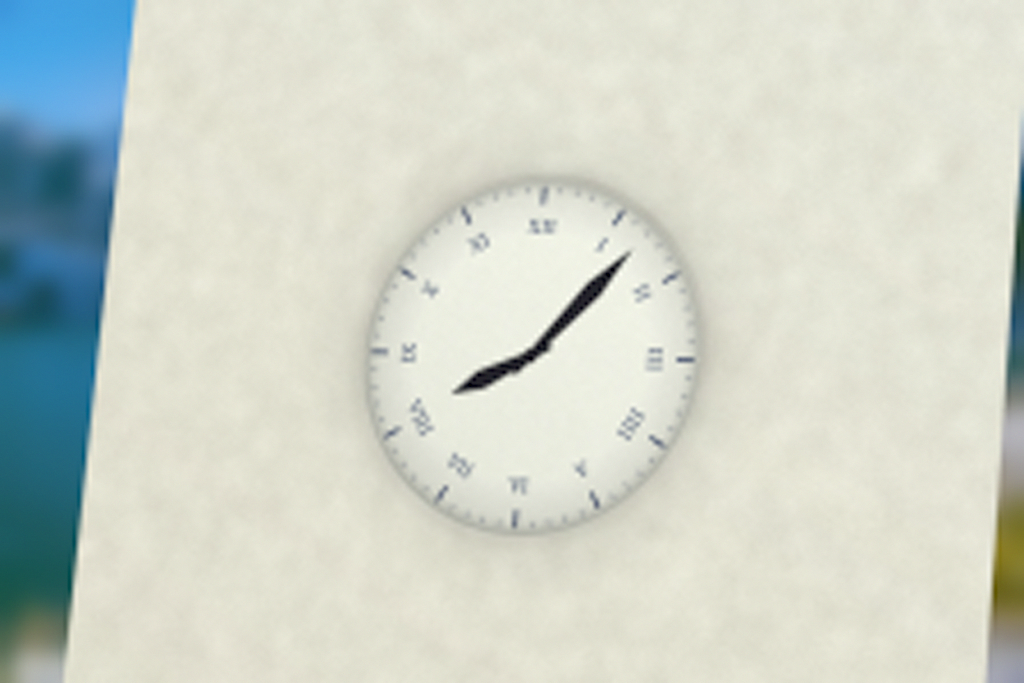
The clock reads 8,07
